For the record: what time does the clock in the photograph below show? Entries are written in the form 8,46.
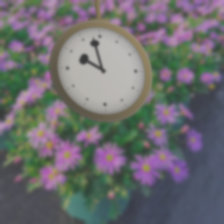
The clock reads 9,58
